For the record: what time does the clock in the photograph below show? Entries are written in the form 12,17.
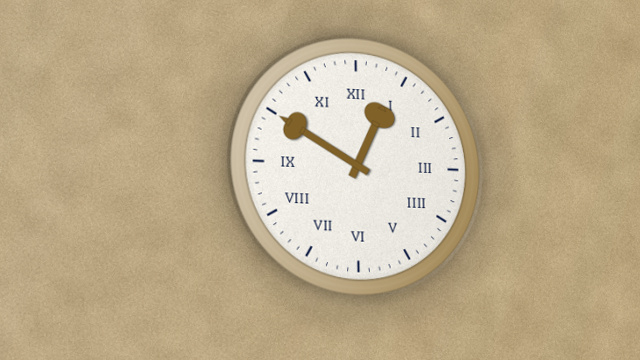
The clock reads 12,50
